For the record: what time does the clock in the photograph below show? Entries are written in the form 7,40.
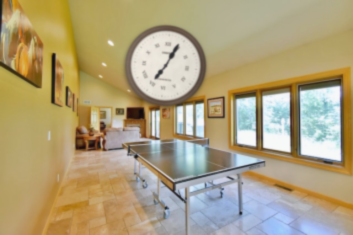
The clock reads 7,04
